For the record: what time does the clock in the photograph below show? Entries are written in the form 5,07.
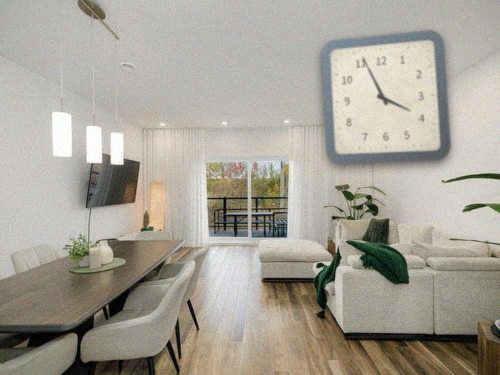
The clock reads 3,56
